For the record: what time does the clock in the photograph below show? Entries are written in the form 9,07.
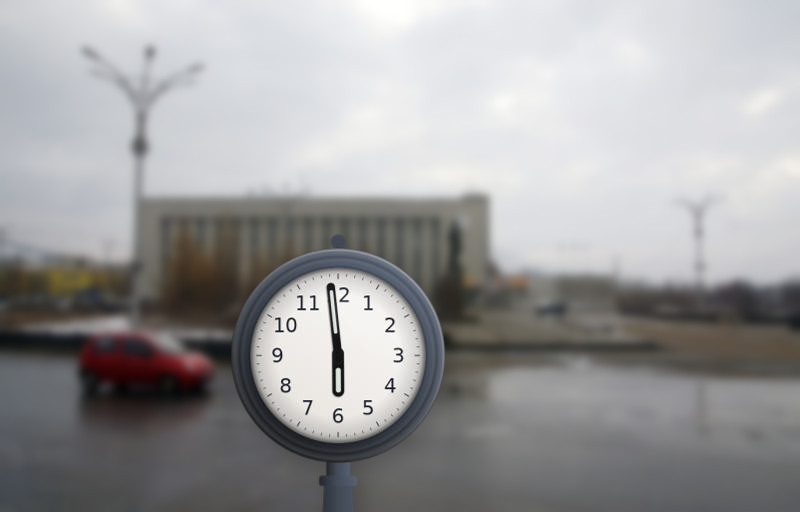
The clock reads 5,59
